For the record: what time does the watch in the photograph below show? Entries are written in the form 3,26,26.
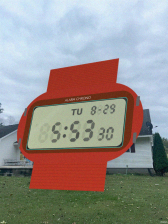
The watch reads 5,53,30
